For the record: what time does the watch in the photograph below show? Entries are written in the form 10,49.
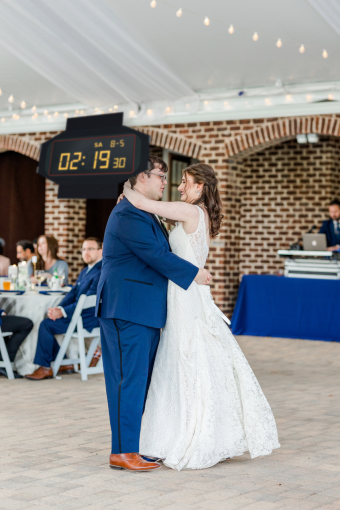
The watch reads 2,19
